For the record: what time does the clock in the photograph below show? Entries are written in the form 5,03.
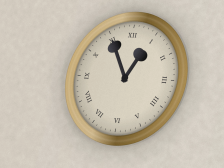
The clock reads 12,55
